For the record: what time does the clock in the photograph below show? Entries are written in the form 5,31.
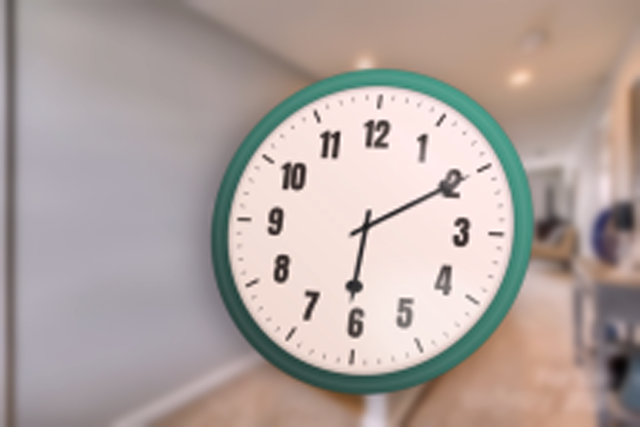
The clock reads 6,10
